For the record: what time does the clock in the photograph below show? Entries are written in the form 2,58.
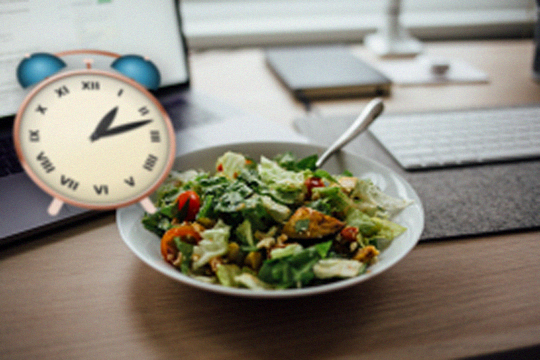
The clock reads 1,12
